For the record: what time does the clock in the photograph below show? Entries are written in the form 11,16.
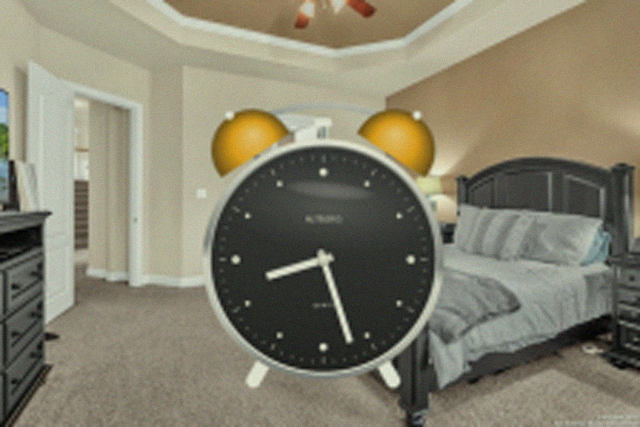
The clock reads 8,27
